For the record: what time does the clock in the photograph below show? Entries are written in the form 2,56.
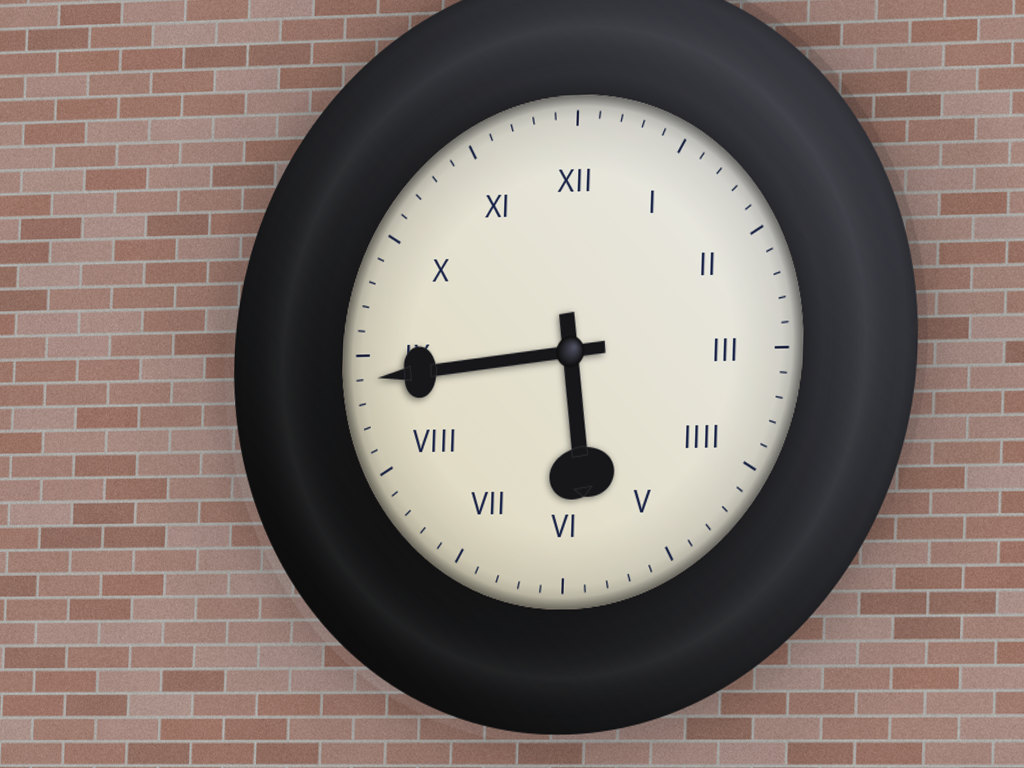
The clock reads 5,44
